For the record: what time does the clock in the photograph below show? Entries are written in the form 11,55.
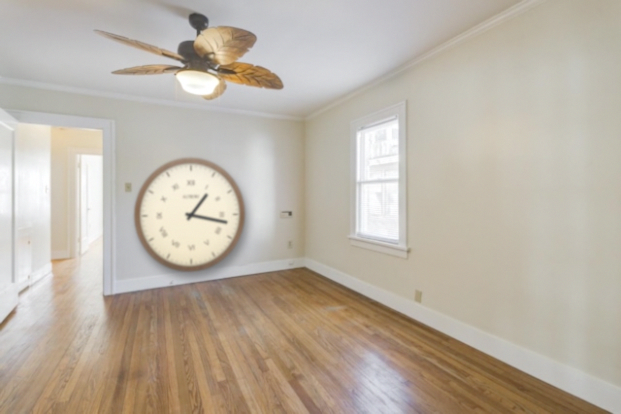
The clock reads 1,17
